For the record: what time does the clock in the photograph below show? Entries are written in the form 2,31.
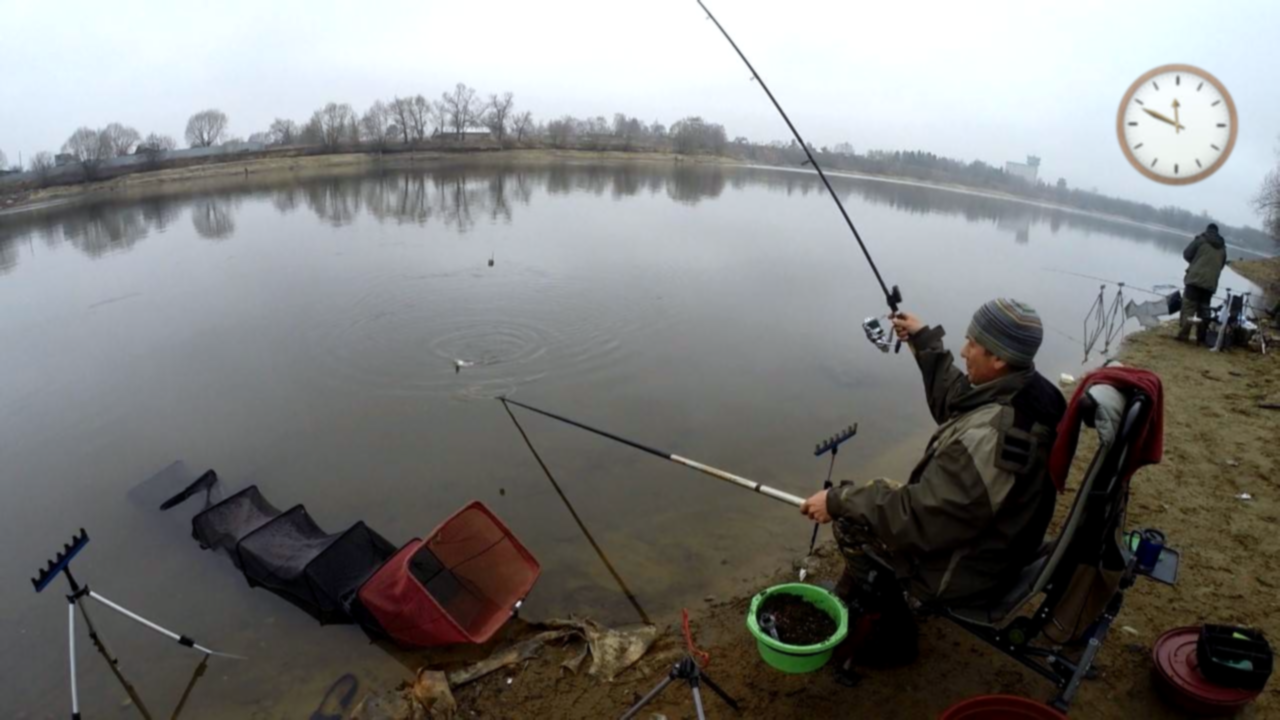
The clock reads 11,49
